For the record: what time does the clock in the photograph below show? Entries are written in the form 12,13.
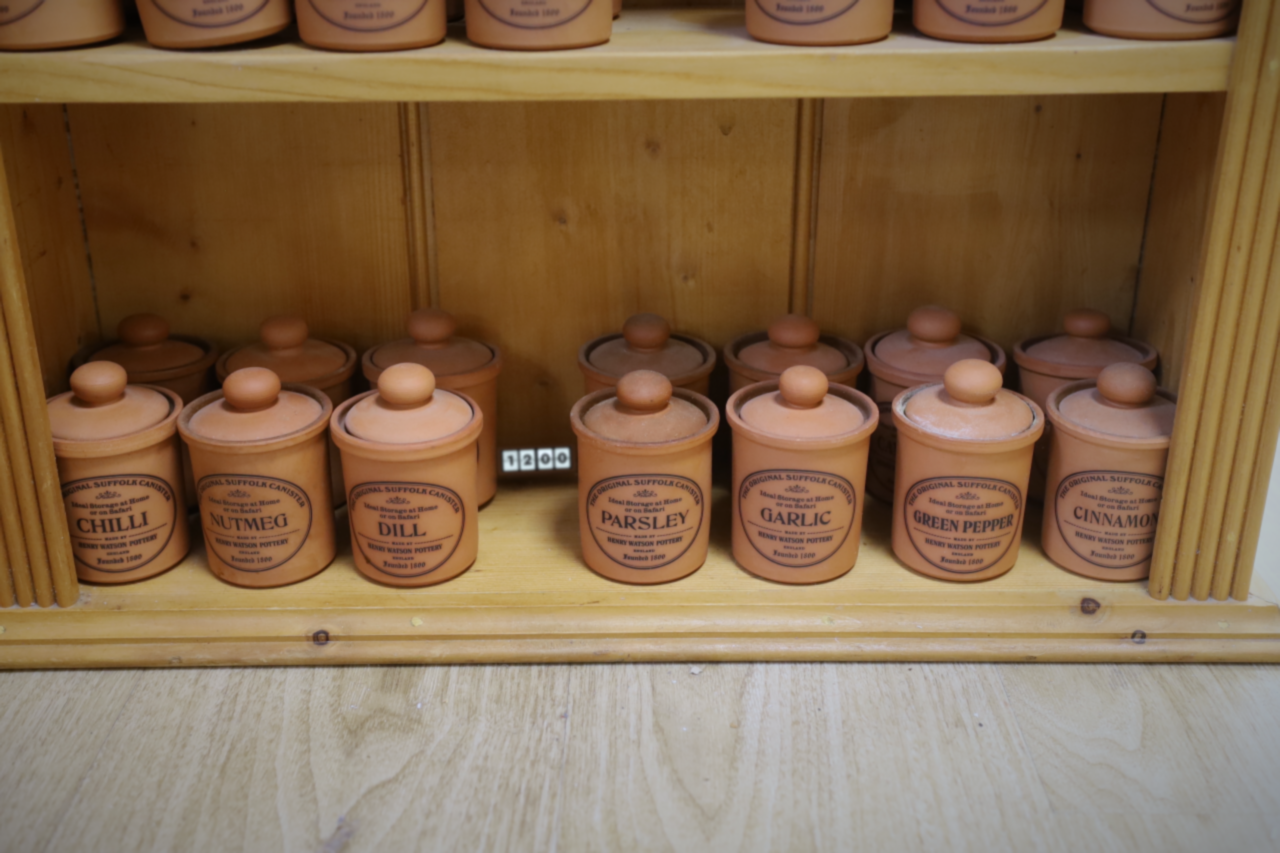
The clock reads 12,00
